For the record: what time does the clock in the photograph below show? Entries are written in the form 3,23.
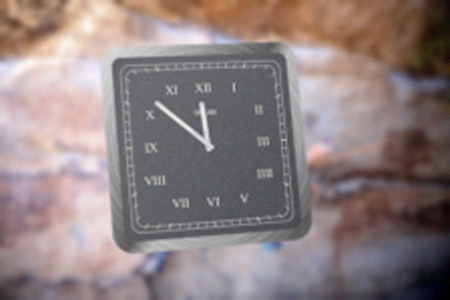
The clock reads 11,52
